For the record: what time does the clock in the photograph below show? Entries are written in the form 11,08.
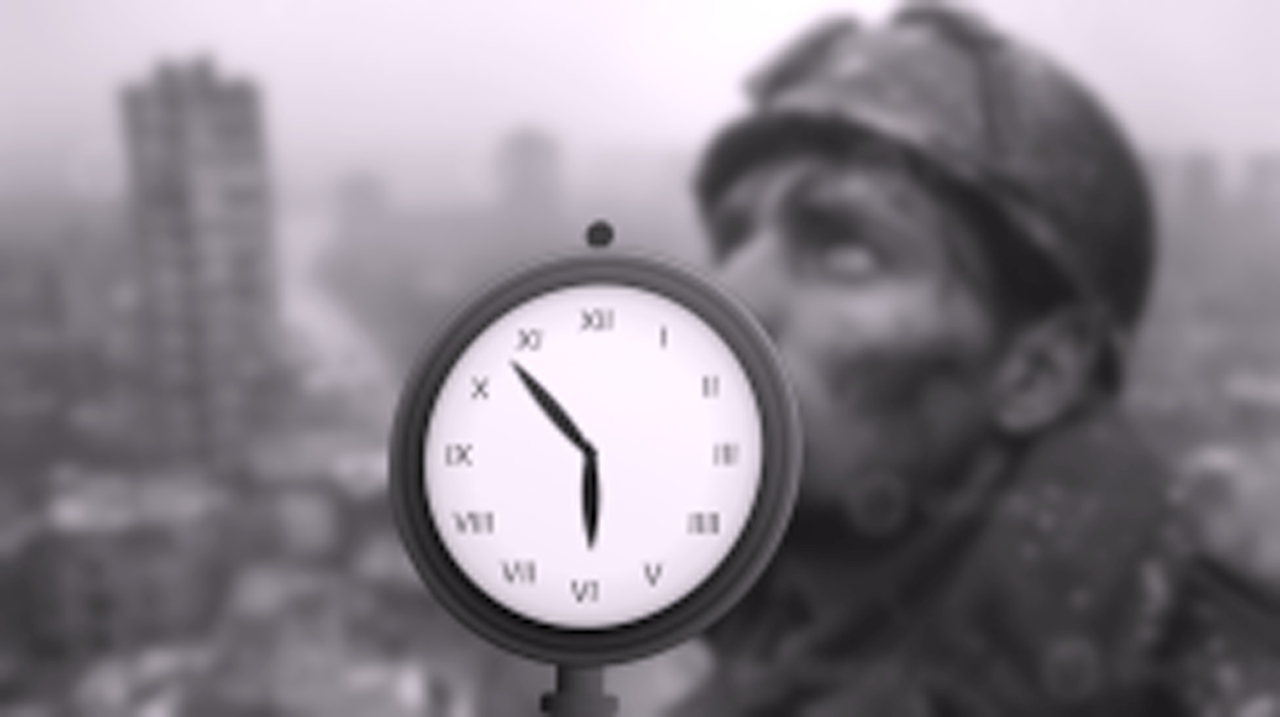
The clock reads 5,53
